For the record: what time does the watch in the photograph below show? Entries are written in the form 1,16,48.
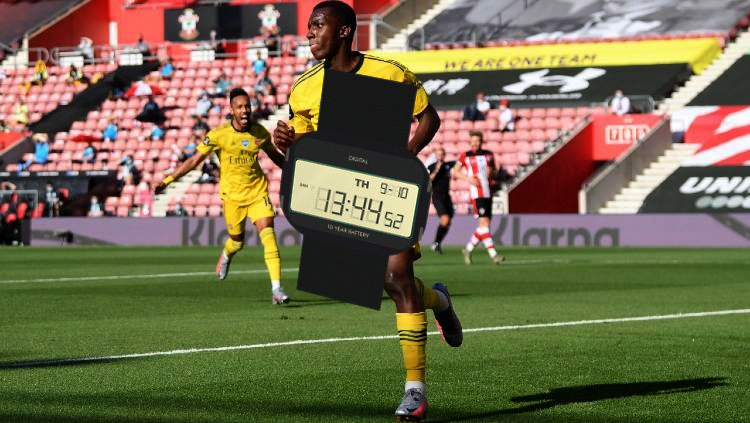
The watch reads 13,44,52
